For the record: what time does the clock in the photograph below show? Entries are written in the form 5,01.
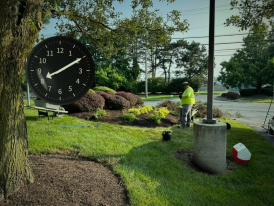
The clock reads 8,10
